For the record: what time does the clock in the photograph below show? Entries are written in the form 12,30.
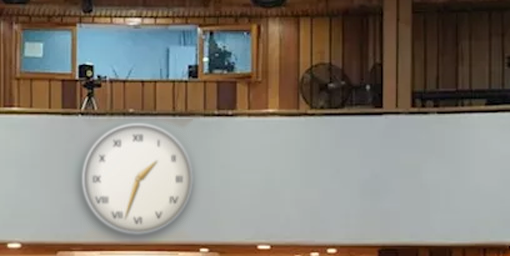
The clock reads 1,33
